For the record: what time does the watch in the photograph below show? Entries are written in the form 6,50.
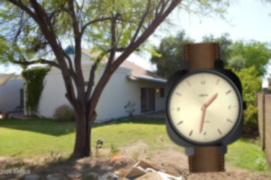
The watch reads 1,32
